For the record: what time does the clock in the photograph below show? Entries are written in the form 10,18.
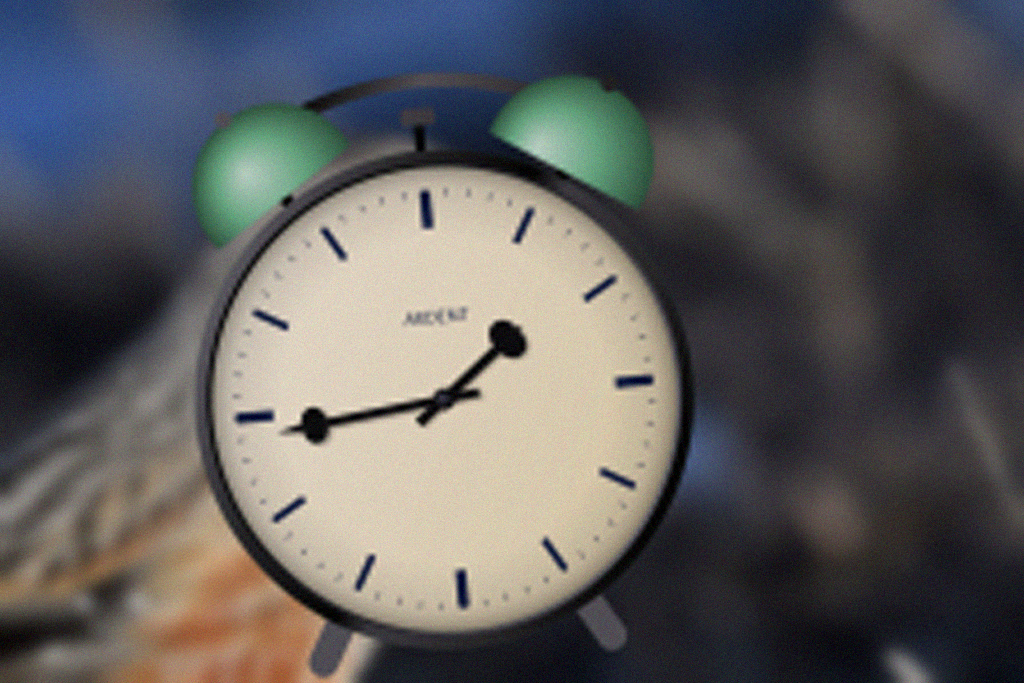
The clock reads 1,44
